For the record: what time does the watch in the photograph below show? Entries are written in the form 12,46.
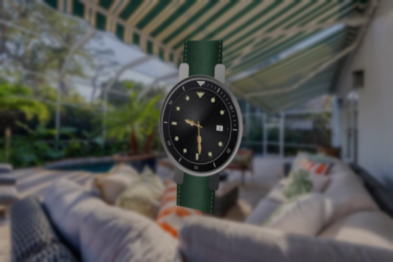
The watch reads 9,29
